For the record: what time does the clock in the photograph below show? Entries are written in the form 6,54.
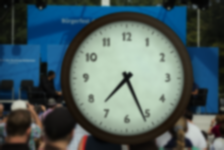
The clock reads 7,26
